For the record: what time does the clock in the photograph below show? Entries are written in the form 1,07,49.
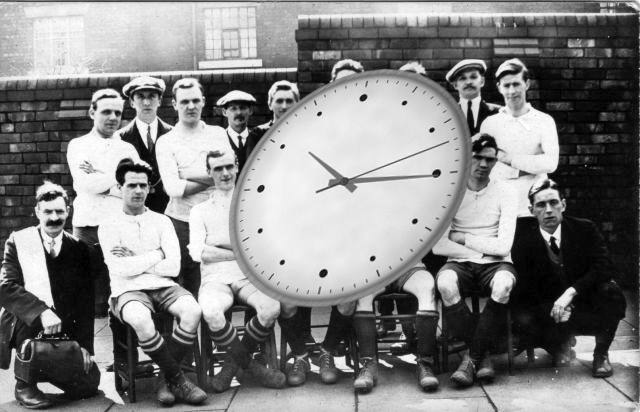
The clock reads 10,15,12
